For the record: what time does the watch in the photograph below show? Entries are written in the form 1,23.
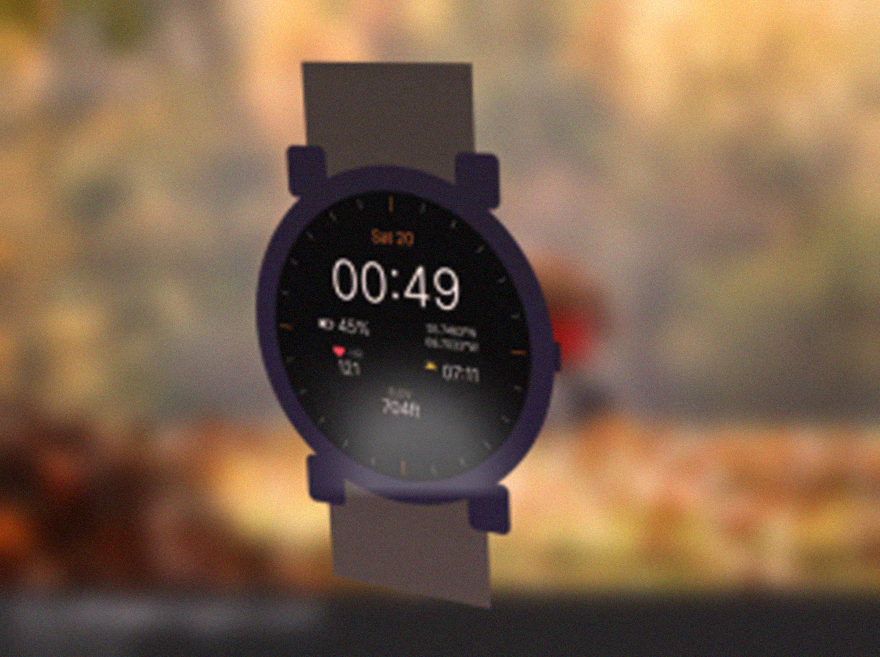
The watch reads 0,49
